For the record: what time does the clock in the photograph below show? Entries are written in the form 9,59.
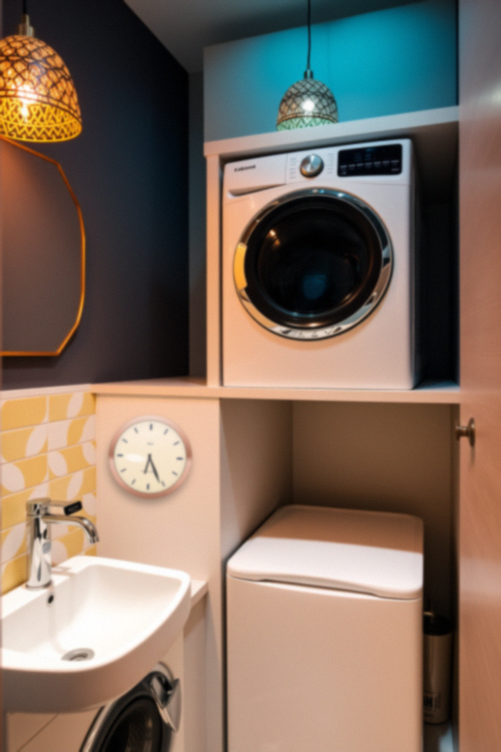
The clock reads 6,26
